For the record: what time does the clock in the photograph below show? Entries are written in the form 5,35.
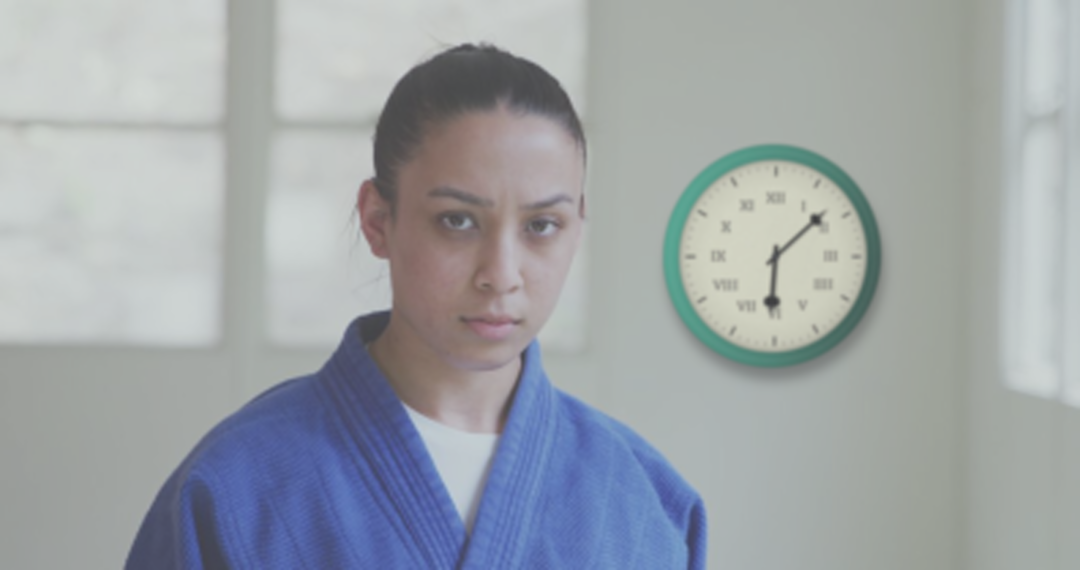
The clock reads 6,08
